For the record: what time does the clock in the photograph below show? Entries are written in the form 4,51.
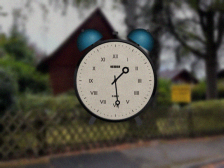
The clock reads 1,29
